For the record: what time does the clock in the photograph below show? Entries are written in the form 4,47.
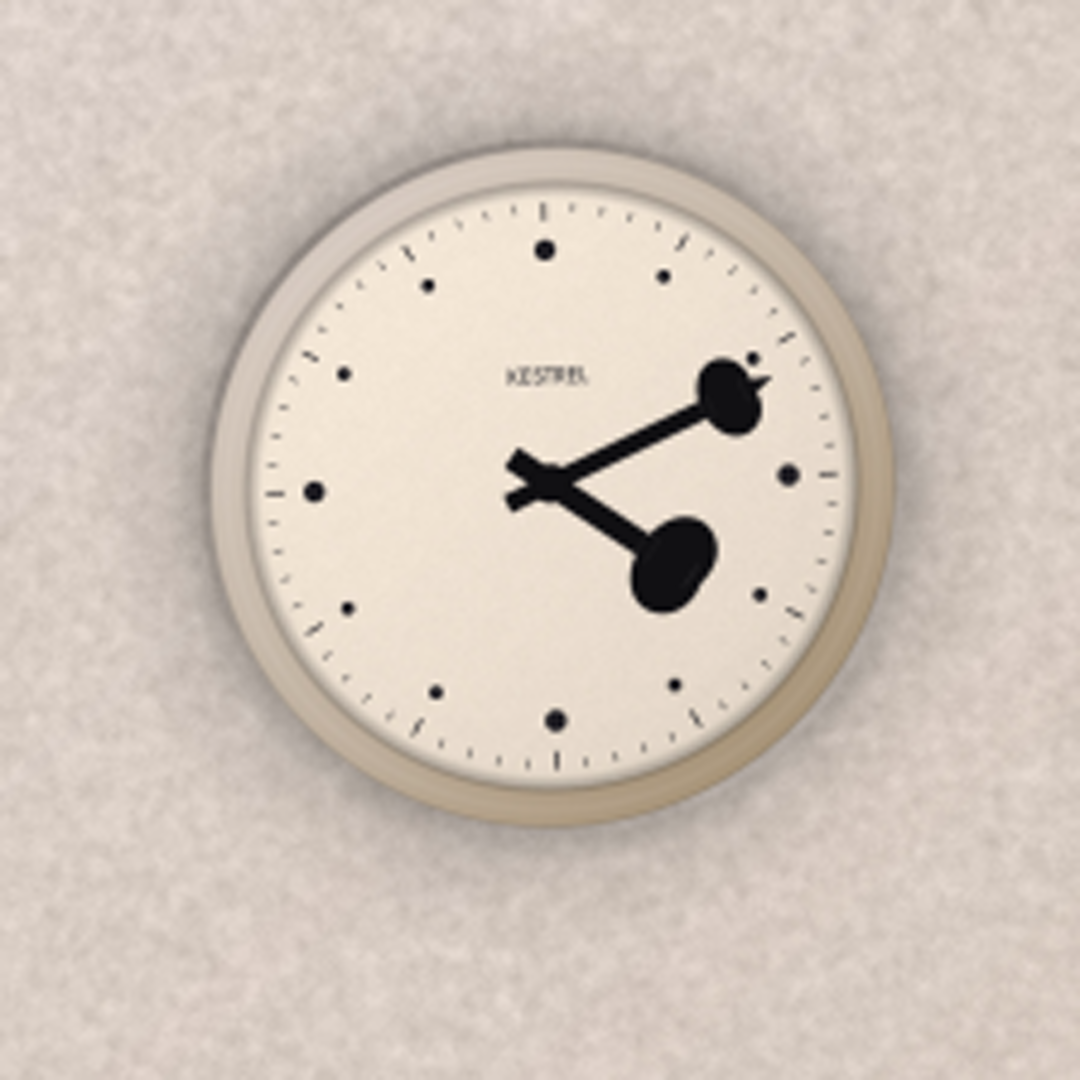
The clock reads 4,11
